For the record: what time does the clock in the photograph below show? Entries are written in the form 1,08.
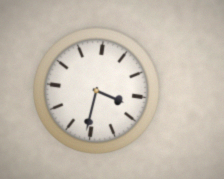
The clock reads 3,31
